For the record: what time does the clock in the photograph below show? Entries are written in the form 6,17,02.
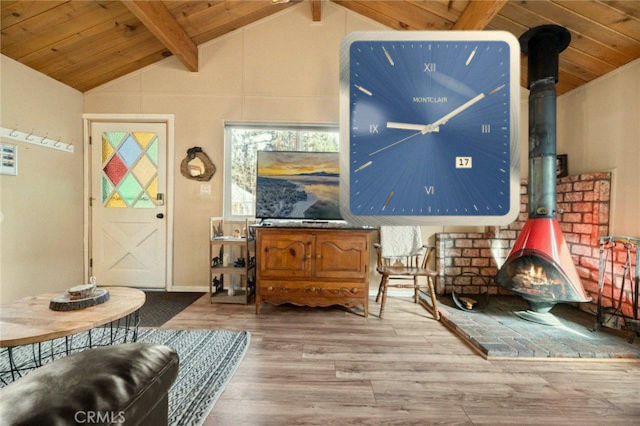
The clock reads 9,09,41
